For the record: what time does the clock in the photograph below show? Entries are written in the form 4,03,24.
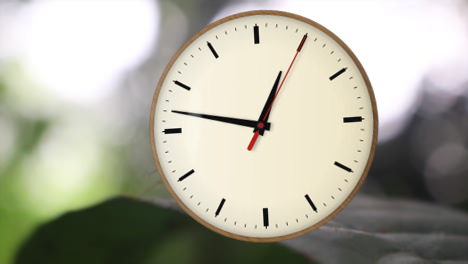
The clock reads 12,47,05
